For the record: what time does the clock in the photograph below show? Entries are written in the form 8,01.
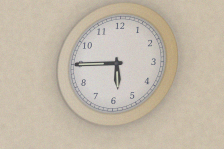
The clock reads 5,45
